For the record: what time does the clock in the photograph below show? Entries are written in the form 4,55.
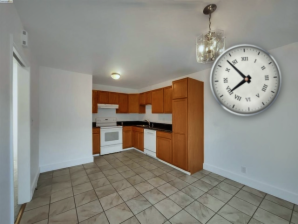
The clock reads 7,53
